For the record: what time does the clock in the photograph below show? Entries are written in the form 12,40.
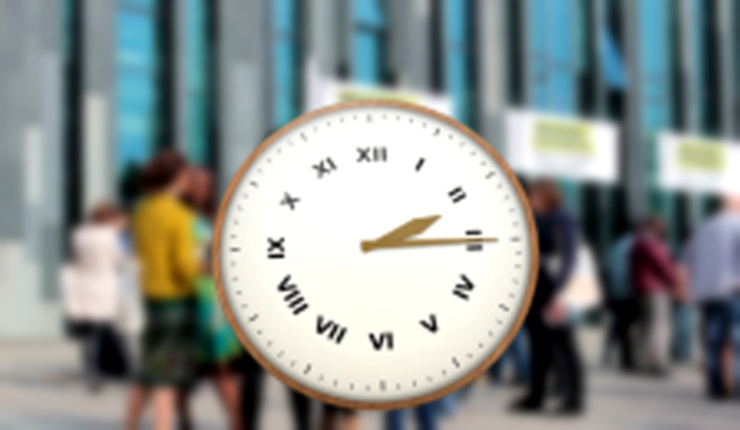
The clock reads 2,15
